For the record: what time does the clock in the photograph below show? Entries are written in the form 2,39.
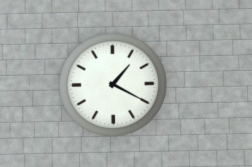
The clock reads 1,20
